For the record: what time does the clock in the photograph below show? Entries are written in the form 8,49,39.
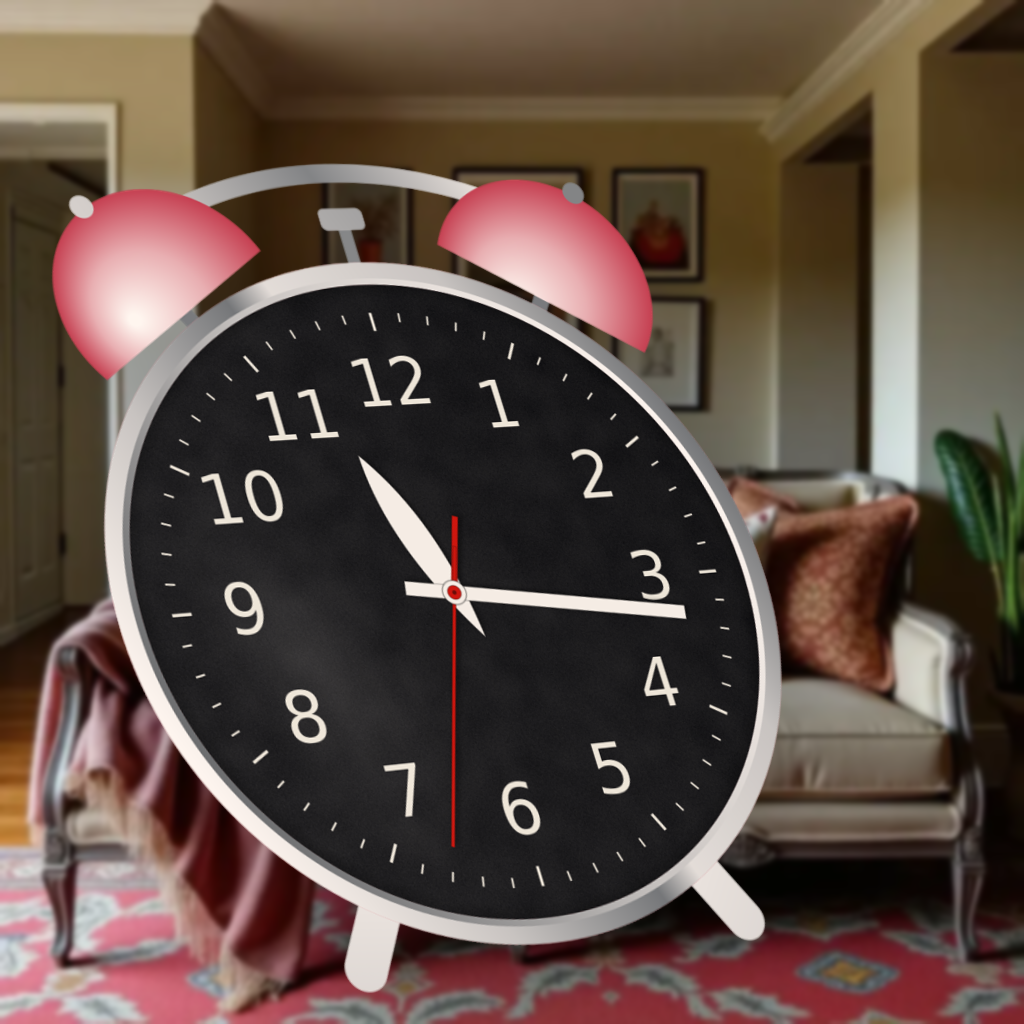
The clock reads 11,16,33
